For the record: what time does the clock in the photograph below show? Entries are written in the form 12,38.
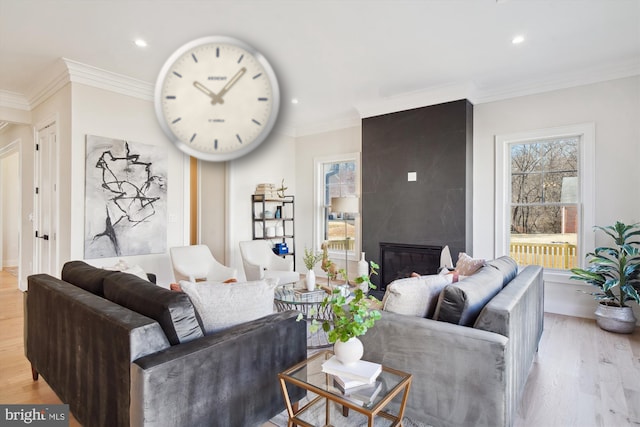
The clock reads 10,07
